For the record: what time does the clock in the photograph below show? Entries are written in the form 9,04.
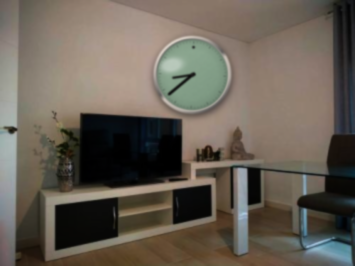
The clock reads 8,38
